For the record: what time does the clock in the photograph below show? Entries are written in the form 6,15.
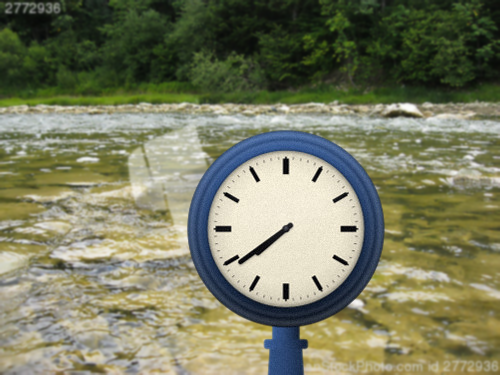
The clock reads 7,39
